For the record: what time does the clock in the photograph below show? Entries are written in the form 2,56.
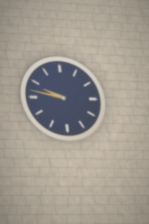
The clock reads 9,47
